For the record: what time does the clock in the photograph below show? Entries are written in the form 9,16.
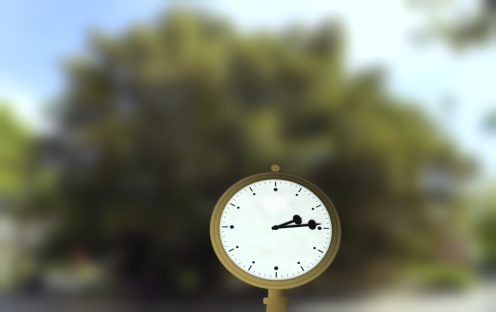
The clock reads 2,14
